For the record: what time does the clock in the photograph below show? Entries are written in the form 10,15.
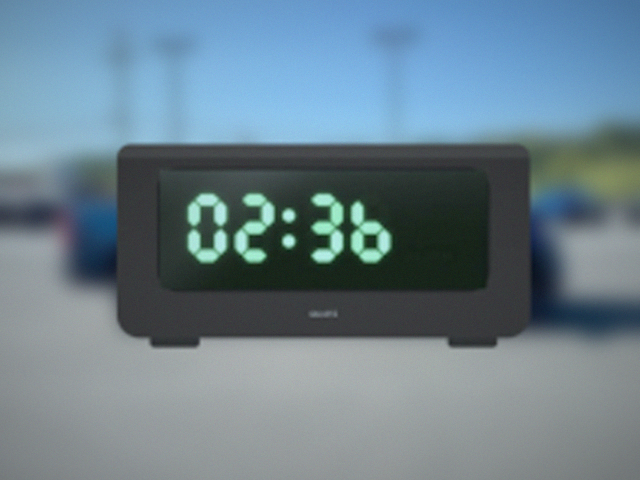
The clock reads 2,36
